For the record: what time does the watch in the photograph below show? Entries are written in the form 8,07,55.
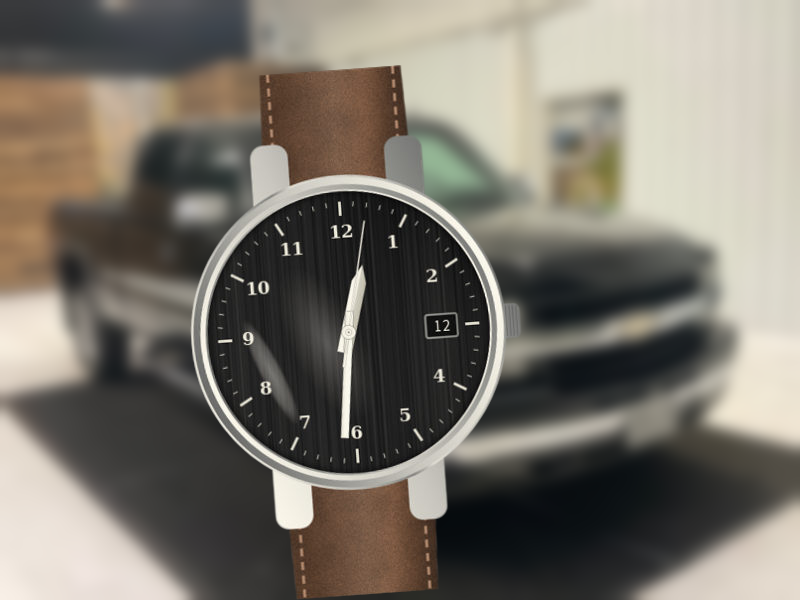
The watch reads 12,31,02
